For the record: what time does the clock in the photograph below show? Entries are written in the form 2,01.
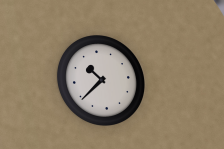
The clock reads 10,39
